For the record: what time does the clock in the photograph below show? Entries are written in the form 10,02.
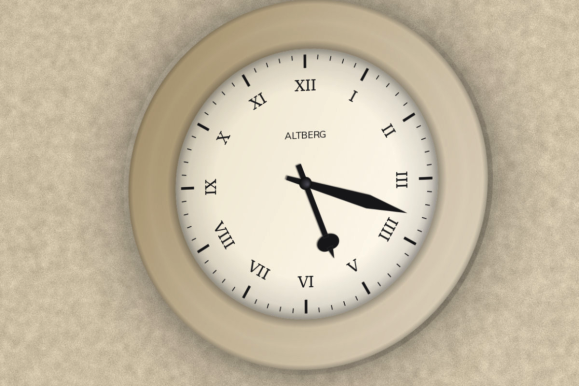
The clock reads 5,18
